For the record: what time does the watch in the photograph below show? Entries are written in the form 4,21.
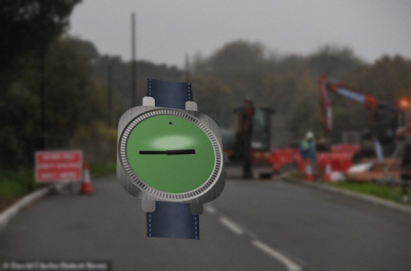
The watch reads 2,44
